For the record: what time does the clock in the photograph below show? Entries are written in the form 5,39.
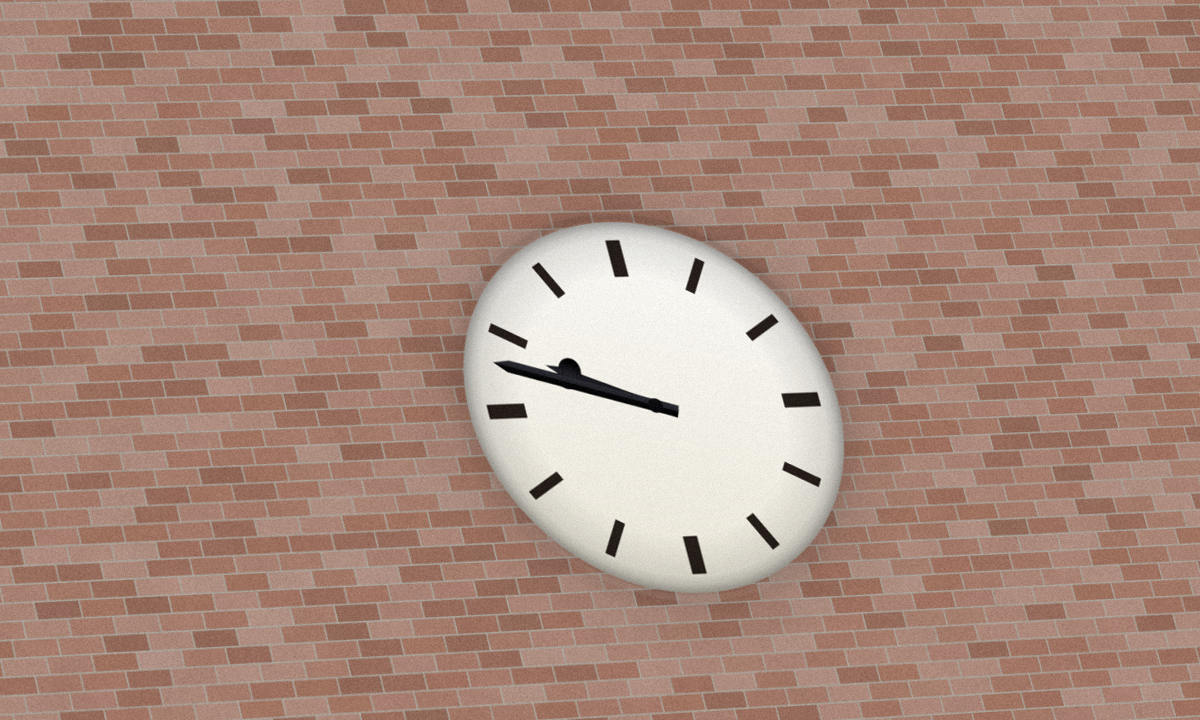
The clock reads 9,48
